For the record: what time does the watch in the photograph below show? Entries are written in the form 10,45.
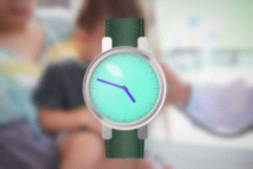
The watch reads 4,48
